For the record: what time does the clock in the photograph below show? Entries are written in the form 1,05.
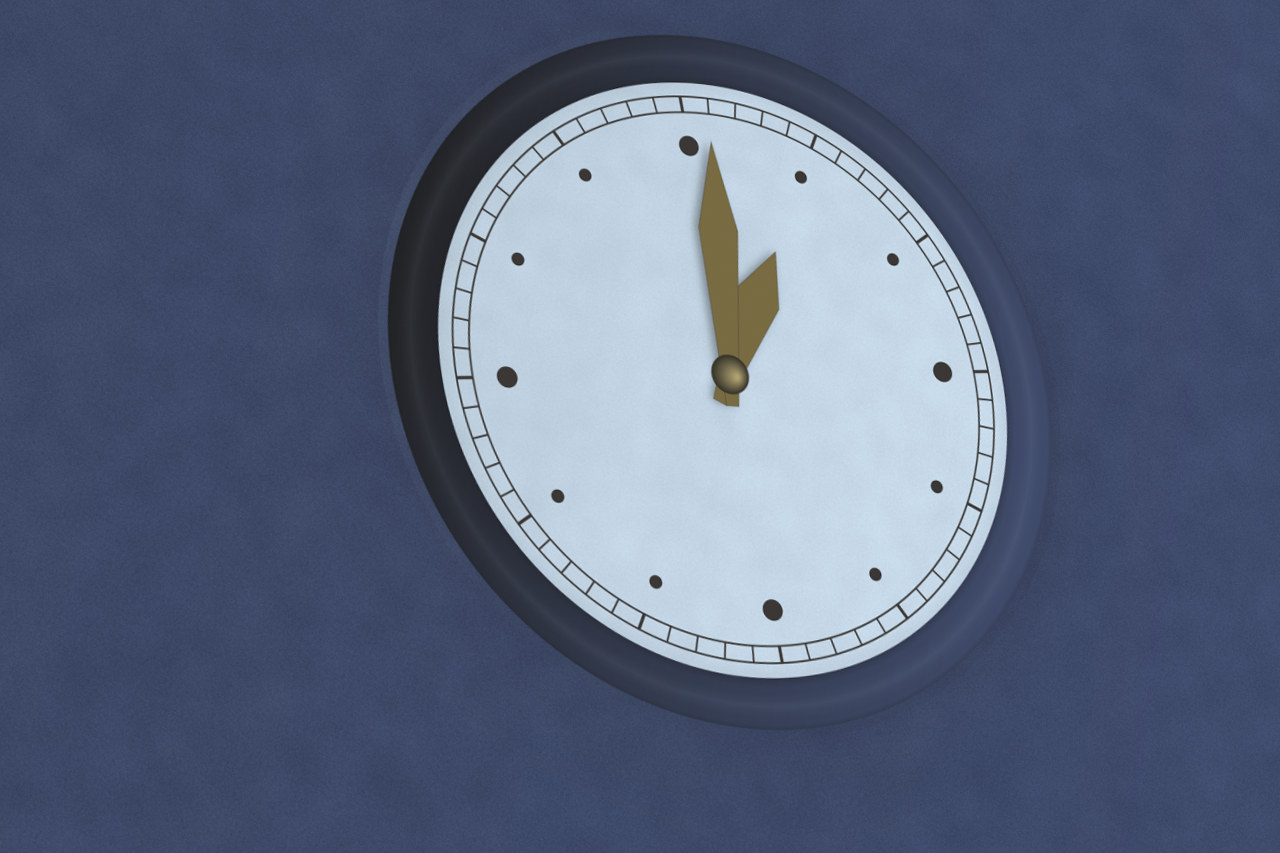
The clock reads 1,01
